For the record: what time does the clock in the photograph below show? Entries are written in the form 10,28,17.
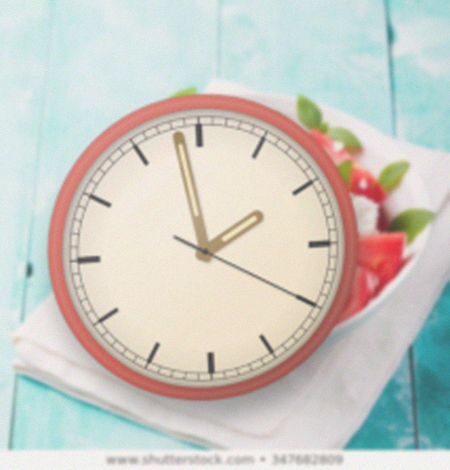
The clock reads 1,58,20
